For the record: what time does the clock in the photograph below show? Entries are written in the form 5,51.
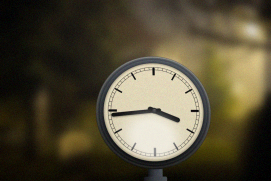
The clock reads 3,44
